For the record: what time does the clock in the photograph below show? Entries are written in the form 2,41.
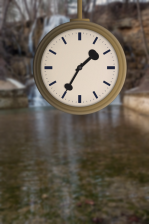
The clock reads 1,35
